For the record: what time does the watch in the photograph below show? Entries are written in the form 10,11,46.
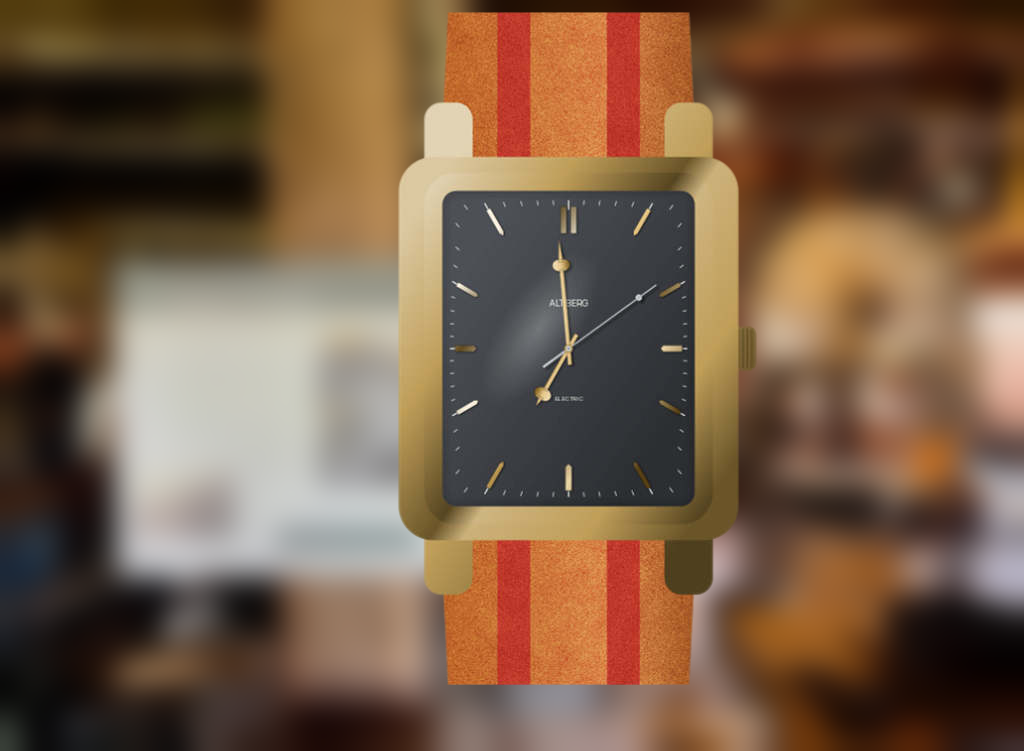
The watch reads 6,59,09
